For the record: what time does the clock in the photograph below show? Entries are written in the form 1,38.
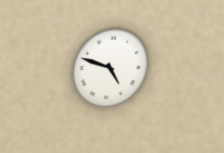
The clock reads 4,48
